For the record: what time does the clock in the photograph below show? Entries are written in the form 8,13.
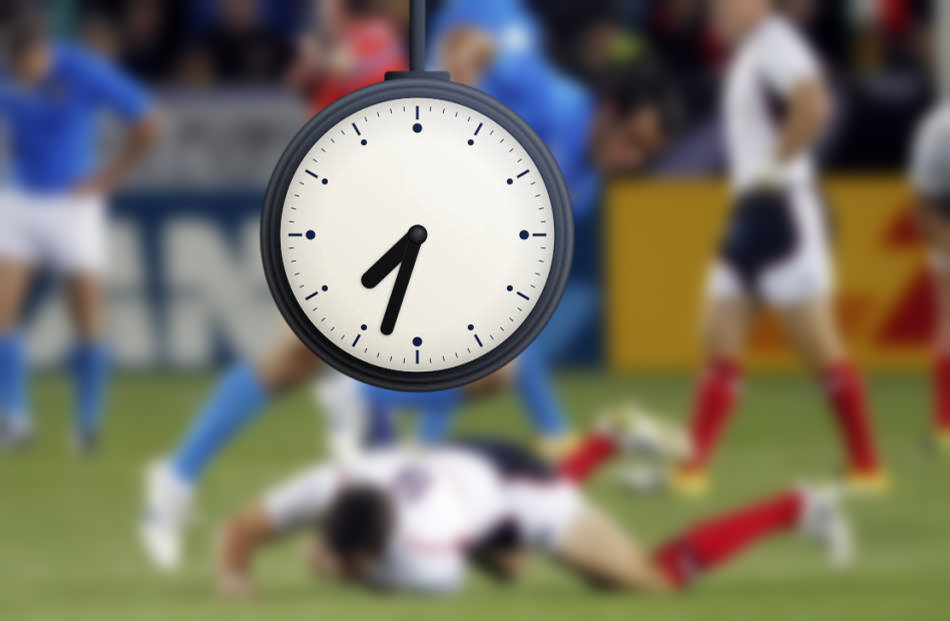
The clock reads 7,33
